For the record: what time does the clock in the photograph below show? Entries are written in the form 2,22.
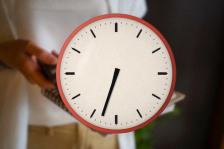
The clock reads 6,33
